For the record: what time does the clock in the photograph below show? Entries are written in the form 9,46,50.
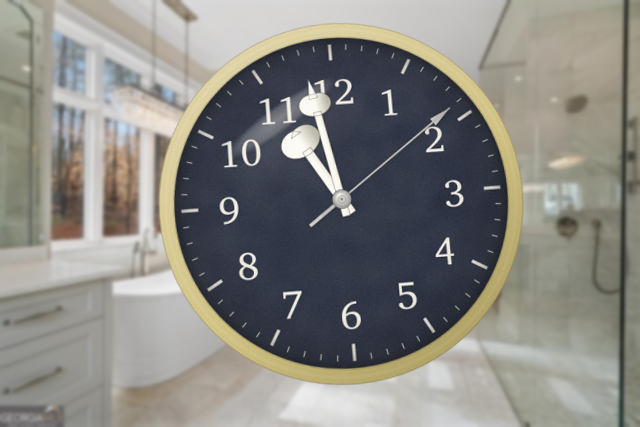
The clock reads 10,58,09
